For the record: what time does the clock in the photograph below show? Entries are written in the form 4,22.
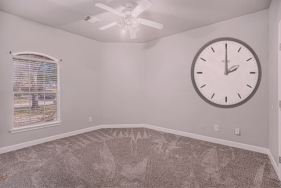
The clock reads 2,00
